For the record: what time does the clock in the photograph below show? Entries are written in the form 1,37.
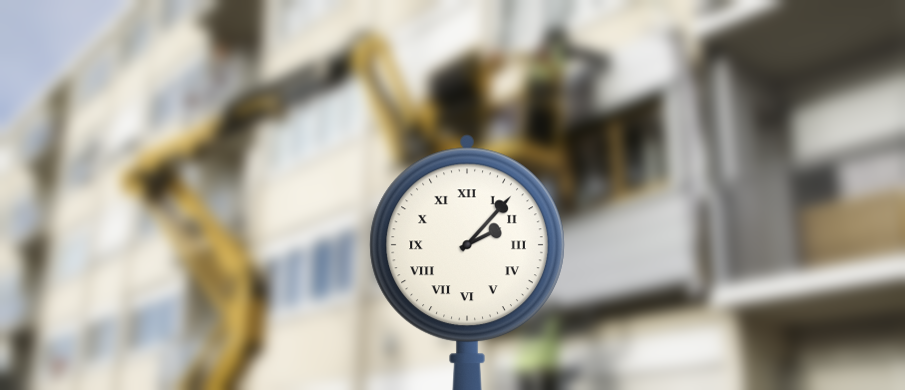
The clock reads 2,07
